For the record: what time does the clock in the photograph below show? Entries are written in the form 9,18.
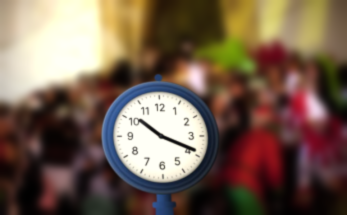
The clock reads 10,19
